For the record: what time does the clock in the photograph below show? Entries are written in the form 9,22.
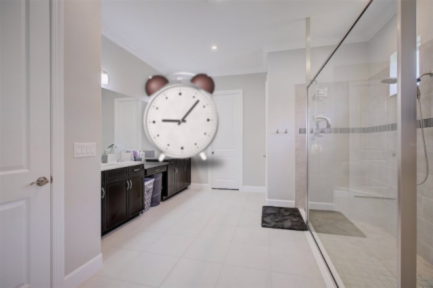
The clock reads 9,07
